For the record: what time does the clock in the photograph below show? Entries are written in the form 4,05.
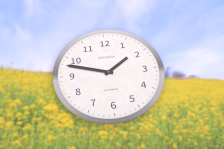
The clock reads 1,48
